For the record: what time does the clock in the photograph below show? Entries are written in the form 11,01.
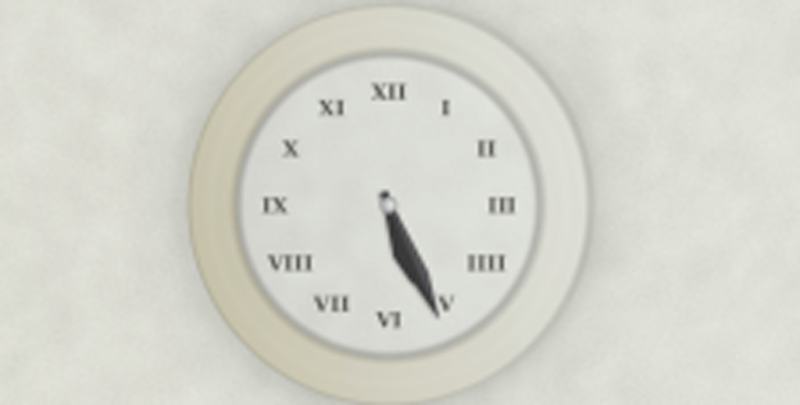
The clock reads 5,26
